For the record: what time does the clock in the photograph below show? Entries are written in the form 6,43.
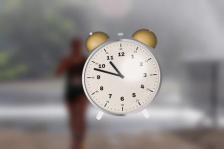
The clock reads 10,48
